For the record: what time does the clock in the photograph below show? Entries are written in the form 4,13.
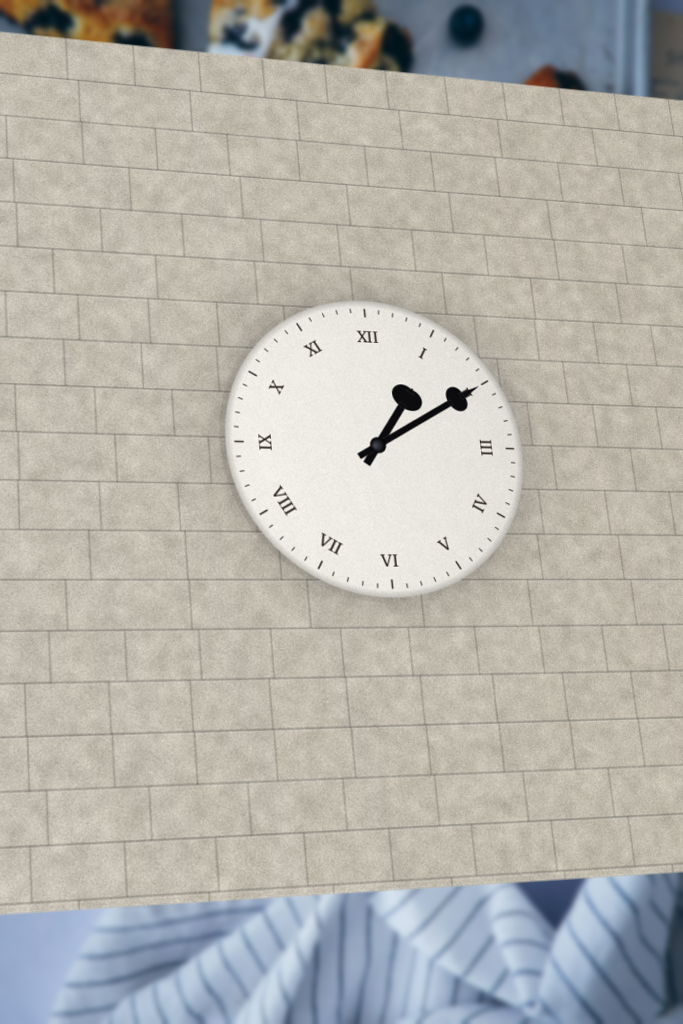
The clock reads 1,10
